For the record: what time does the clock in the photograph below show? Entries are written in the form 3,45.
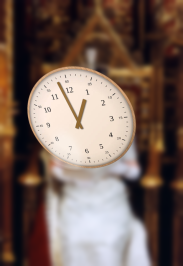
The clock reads 12,58
